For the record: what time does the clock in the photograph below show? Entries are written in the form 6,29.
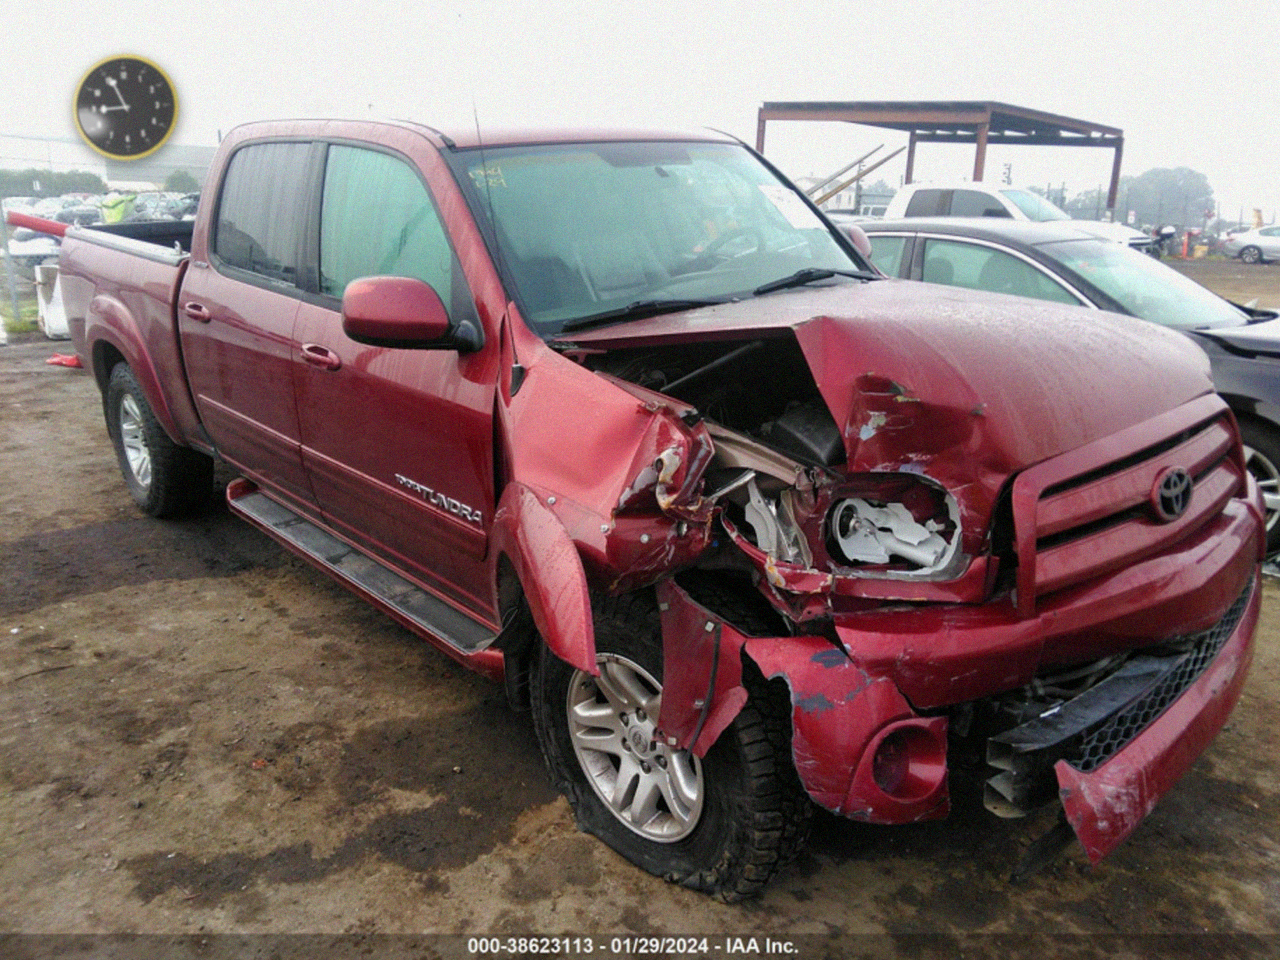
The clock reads 8,56
